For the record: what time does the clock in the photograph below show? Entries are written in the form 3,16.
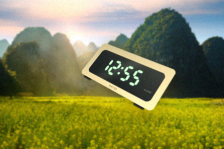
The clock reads 12,55
